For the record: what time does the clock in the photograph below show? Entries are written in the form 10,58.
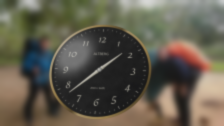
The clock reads 1,38
